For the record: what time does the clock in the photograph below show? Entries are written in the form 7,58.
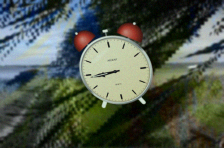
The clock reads 8,44
